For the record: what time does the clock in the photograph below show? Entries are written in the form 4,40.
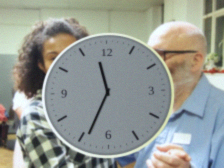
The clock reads 11,34
